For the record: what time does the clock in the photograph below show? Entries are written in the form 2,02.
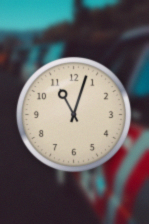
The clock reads 11,03
